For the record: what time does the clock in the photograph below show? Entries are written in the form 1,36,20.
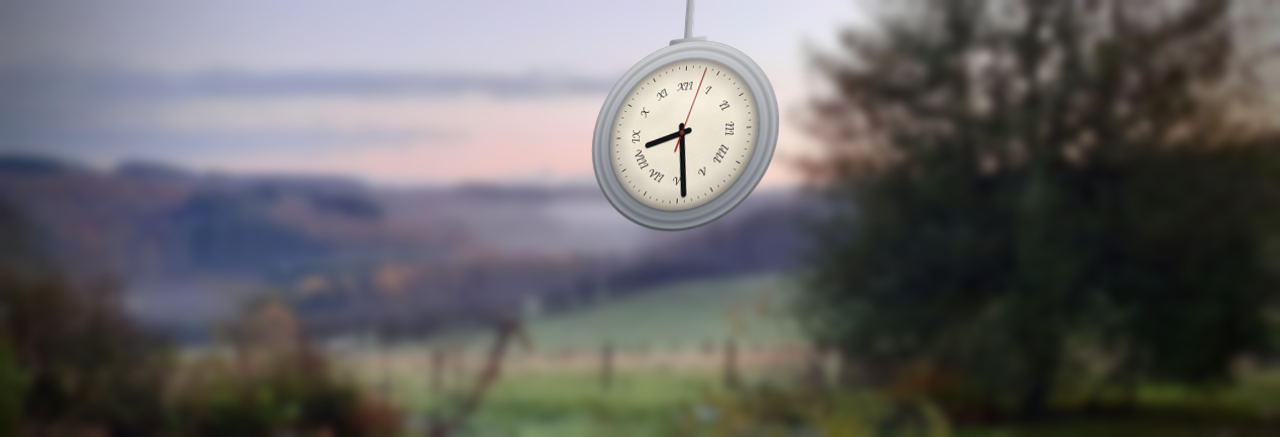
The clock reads 8,29,03
